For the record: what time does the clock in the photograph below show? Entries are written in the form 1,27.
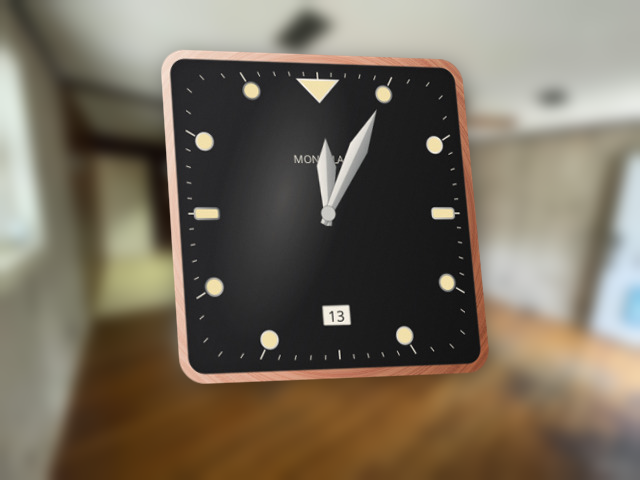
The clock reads 12,05
